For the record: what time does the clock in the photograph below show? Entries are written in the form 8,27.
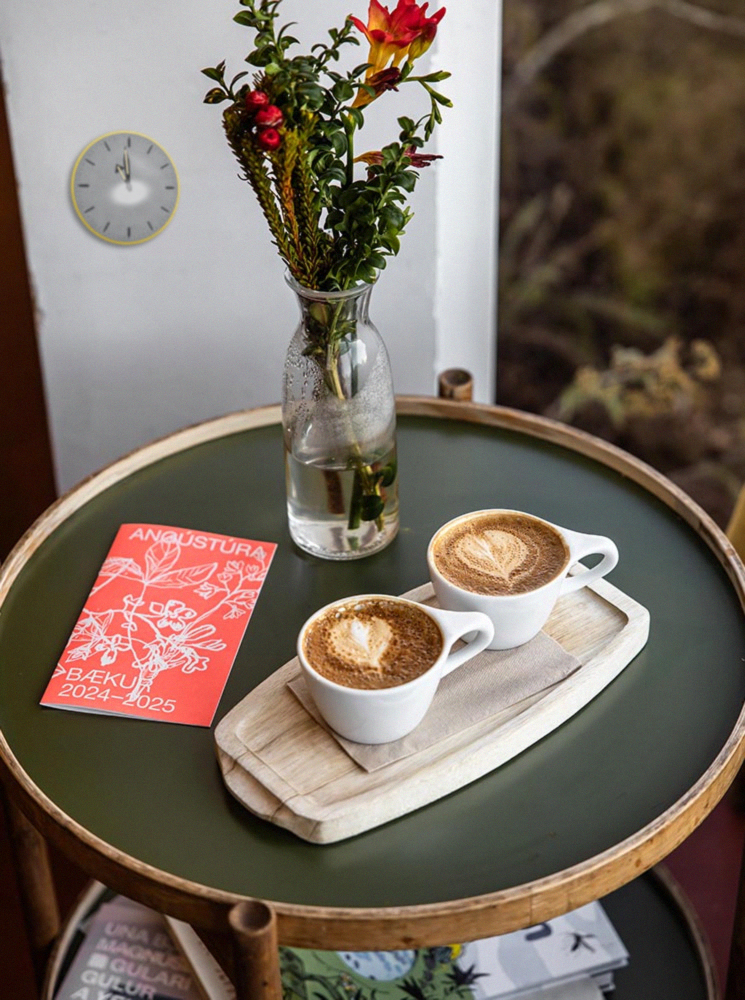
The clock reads 10,59
